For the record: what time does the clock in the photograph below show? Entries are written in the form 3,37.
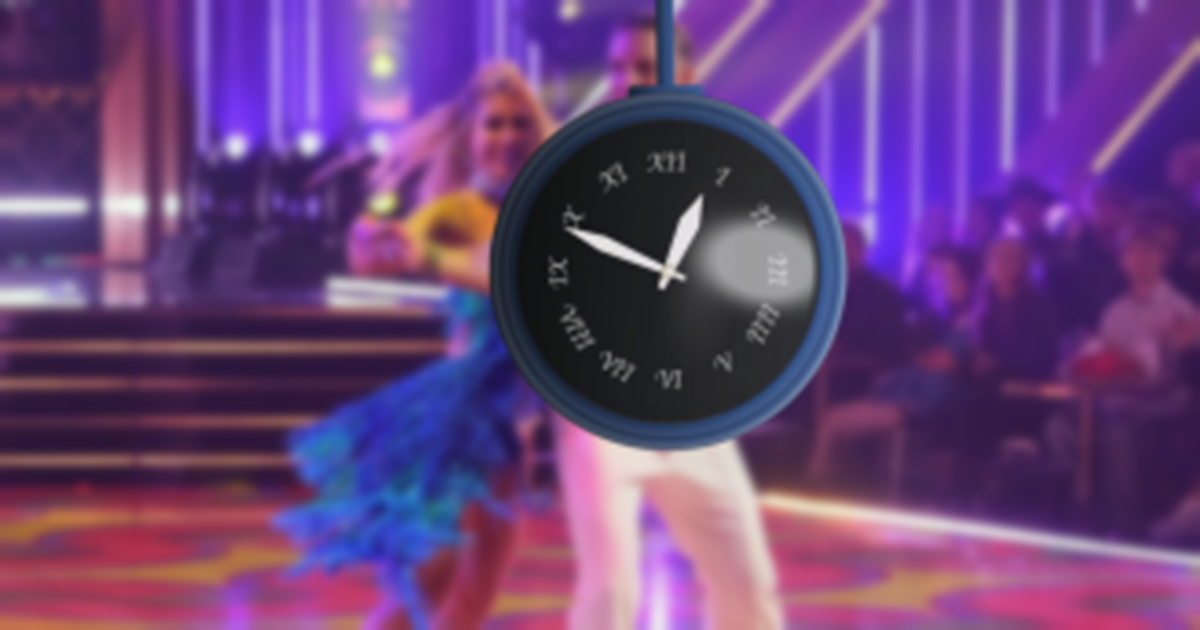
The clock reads 12,49
